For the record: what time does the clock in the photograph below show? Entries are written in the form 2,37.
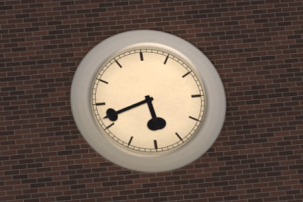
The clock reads 5,42
